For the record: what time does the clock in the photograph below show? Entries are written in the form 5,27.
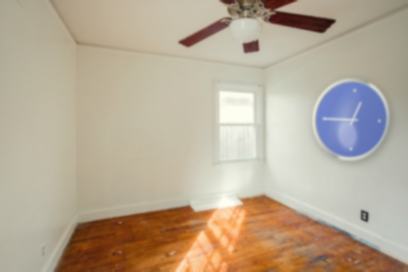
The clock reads 12,45
